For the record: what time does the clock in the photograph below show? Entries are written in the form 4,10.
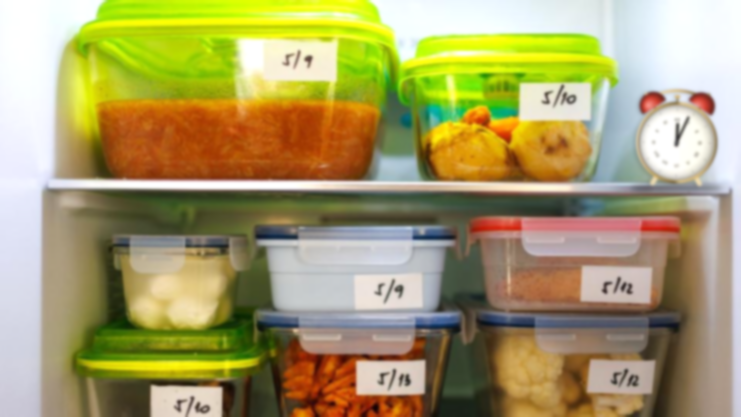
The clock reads 12,04
